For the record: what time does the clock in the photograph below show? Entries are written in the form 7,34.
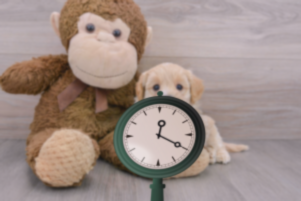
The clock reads 12,20
